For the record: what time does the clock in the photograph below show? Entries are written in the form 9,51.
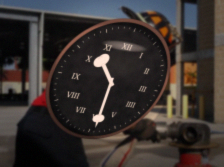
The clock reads 10,29
